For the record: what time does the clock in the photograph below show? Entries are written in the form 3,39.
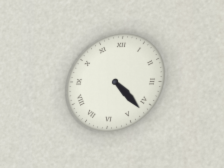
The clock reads 4,22
